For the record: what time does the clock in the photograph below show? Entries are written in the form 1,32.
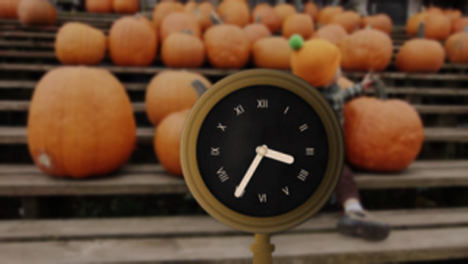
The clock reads 3,35
